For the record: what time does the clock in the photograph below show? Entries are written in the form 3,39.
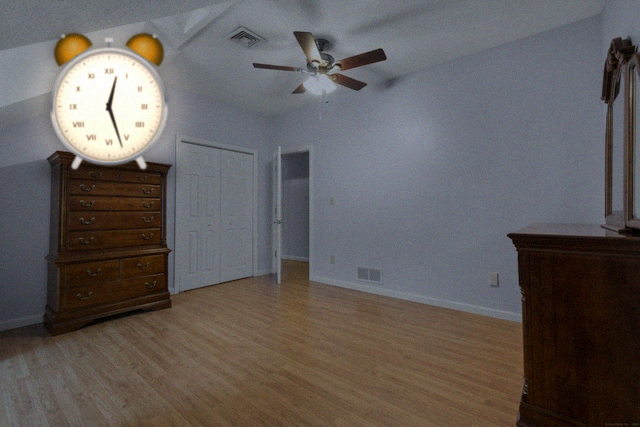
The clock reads 12,27
